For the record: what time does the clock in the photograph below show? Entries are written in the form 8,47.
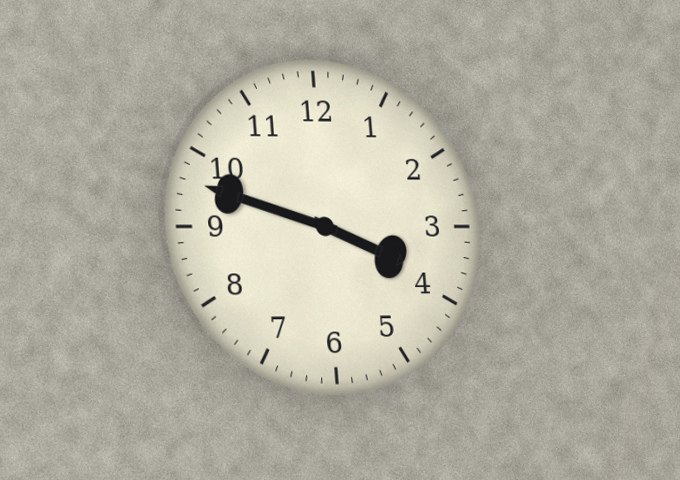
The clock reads 3,48
